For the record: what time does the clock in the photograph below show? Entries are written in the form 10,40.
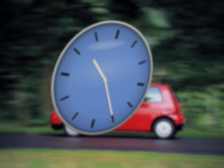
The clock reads 10,25
